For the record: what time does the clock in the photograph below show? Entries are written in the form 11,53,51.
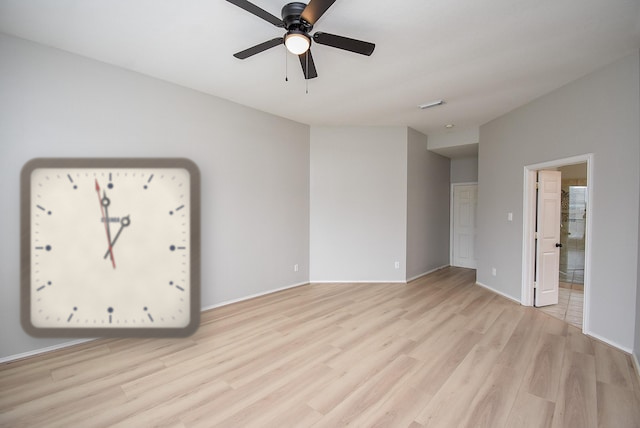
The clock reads 12,58,58
